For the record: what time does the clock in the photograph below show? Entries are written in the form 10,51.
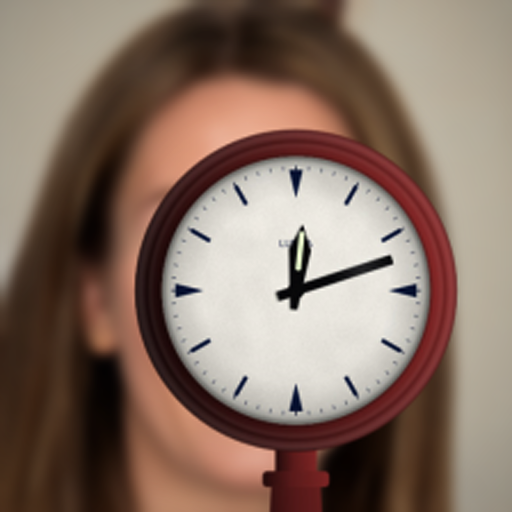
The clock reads 12,12
